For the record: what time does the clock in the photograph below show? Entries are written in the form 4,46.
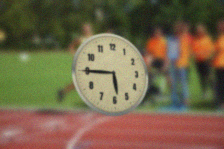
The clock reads 5,45
